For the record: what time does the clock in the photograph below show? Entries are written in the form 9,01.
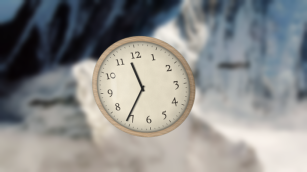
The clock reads 11,36
